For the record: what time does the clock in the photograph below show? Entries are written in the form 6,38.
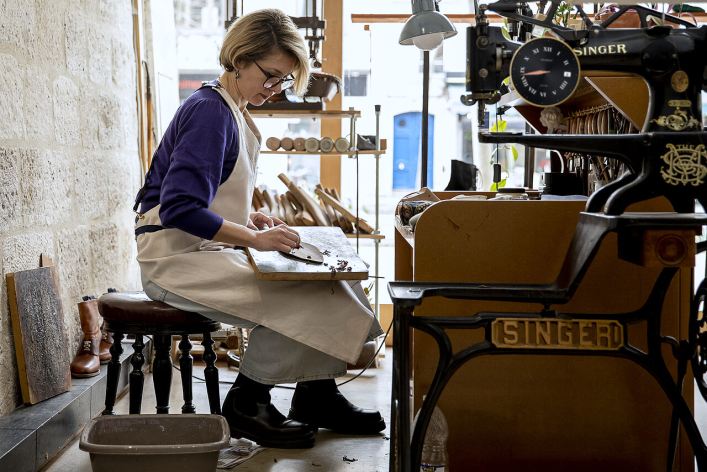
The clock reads 8,43
